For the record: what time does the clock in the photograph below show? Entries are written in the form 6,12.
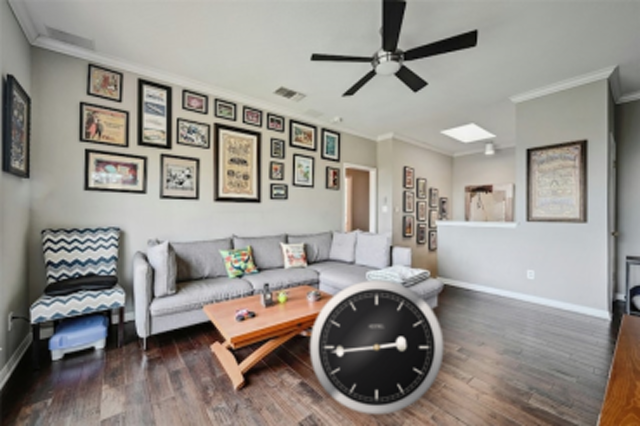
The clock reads 2,44
